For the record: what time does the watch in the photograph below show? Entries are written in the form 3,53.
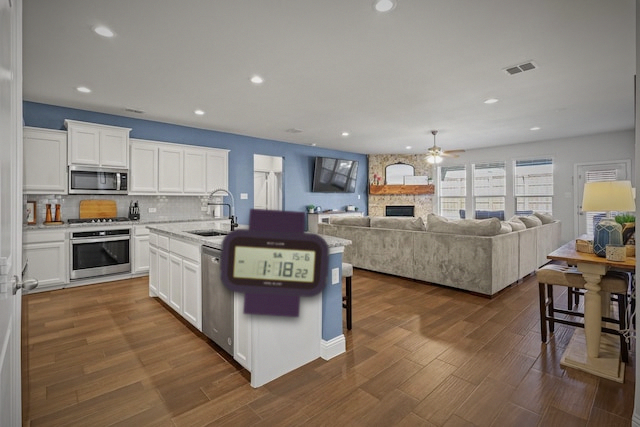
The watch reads 1,18
